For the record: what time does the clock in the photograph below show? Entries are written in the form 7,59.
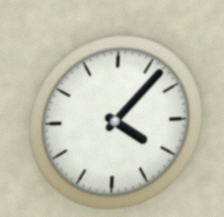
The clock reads 4,07
